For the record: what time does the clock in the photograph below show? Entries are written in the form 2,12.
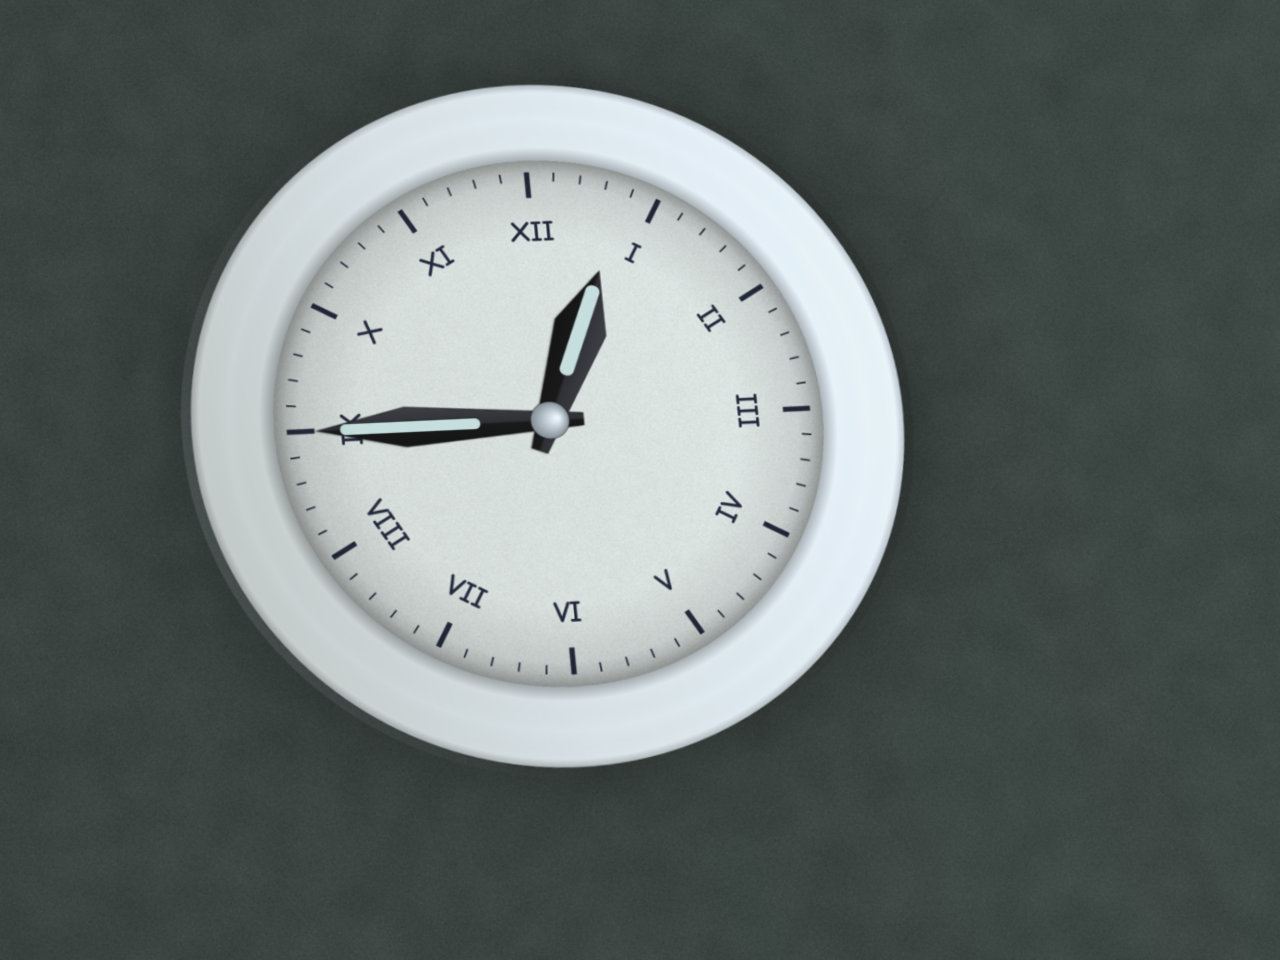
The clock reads 12,45
